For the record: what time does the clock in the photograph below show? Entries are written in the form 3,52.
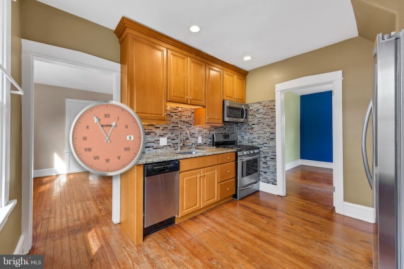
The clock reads 12,55
